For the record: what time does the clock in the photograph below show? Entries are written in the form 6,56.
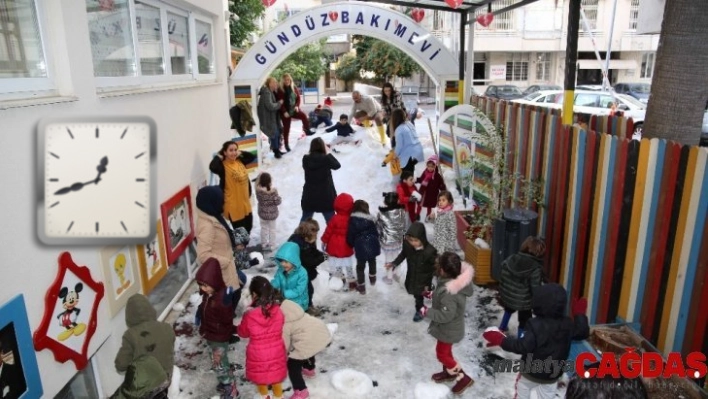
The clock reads 12,42
